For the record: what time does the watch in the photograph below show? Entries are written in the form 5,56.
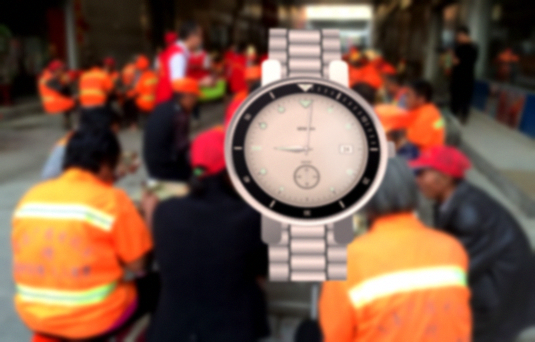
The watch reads 9,01
